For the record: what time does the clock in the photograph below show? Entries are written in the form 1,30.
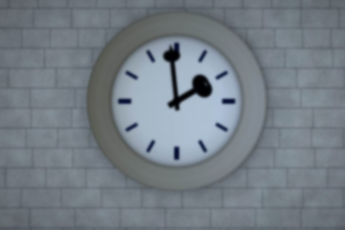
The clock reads 1,59
